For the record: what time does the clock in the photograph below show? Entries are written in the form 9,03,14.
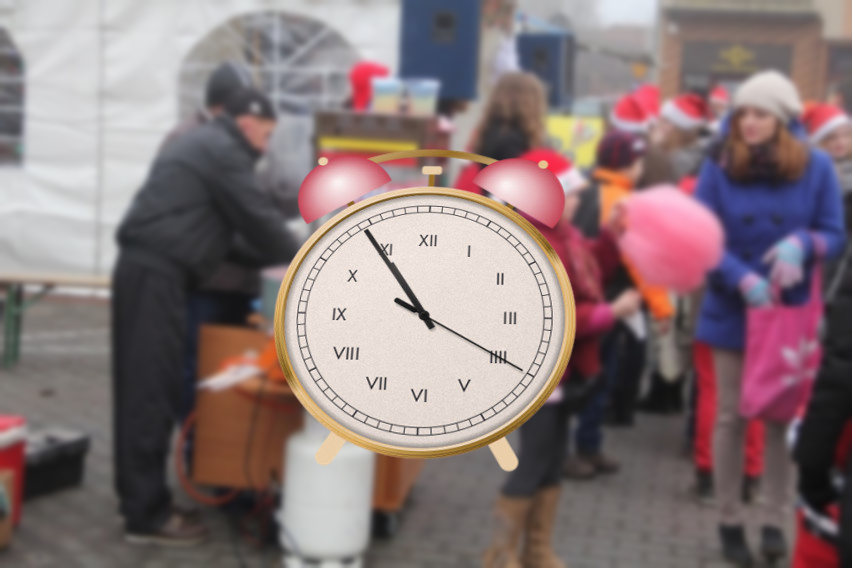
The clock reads 10,54,20
